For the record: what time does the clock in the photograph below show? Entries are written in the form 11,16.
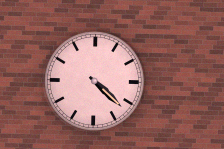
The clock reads 4,22
